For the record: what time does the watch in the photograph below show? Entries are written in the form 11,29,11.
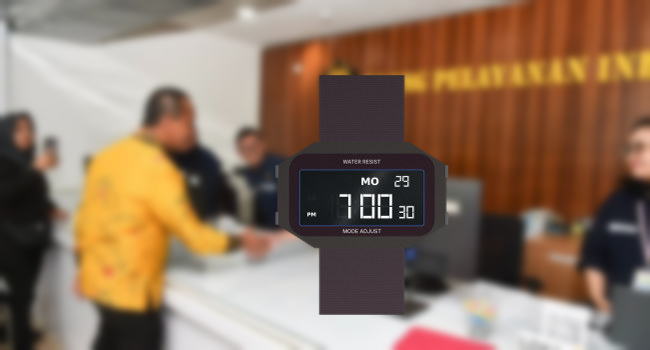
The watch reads 7,00,30
